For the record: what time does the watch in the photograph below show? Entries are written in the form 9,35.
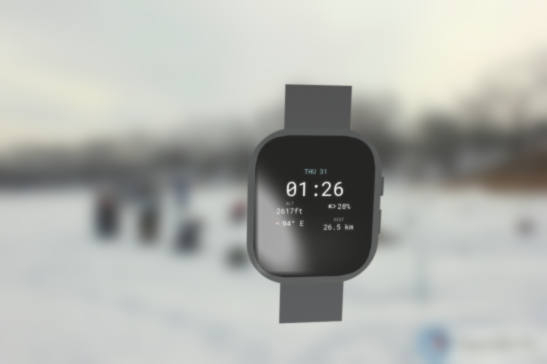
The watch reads 1,26
